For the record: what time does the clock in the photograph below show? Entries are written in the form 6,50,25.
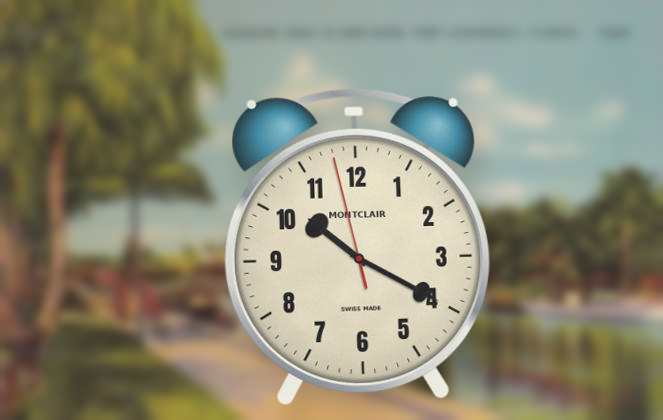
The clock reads 10,19,58
